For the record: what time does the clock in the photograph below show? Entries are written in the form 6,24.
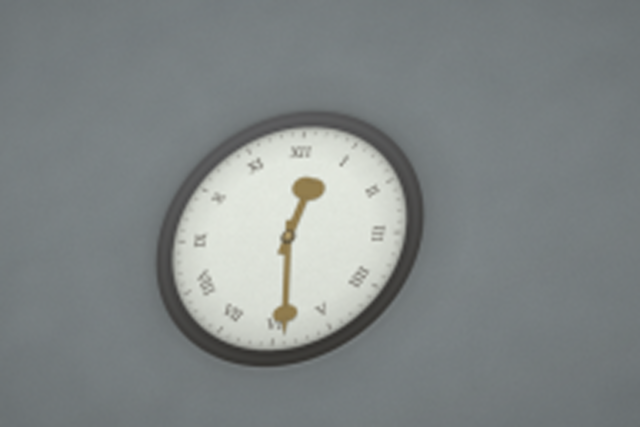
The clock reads 12,29
